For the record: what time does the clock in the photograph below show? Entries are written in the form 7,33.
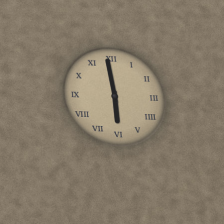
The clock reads 5,59
